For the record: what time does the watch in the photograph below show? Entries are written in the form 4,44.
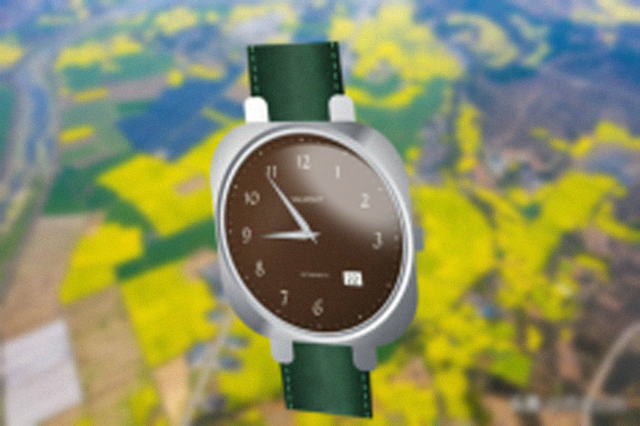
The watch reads 8,54
